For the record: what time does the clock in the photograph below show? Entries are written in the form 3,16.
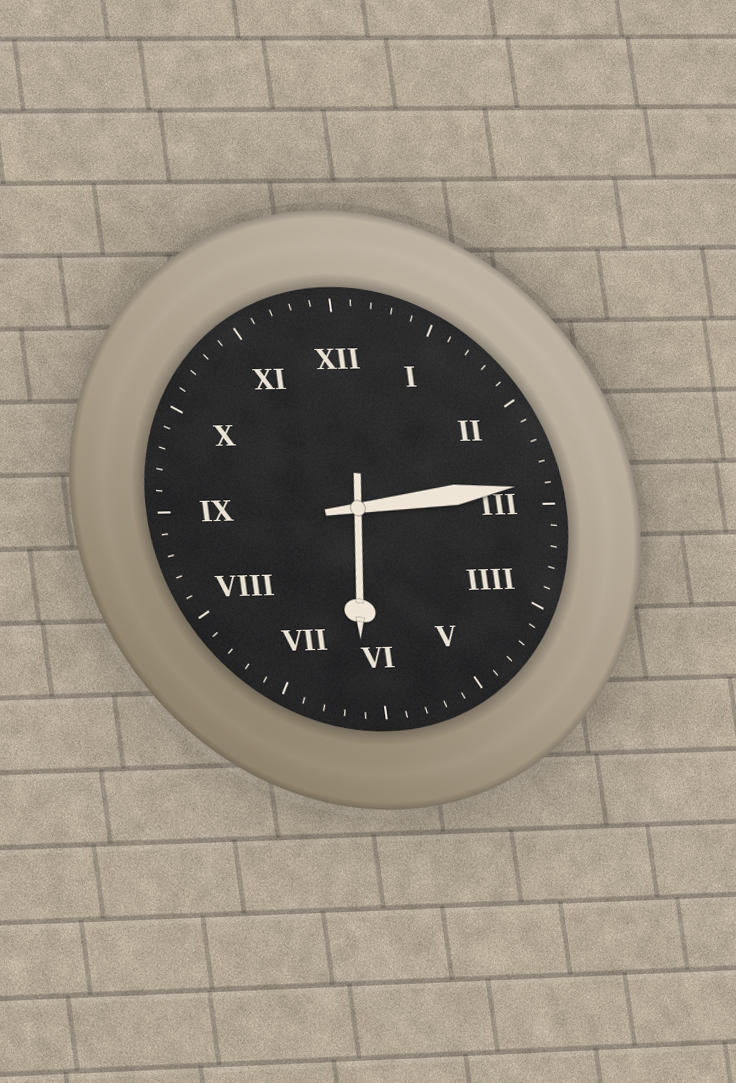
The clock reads 6,14
